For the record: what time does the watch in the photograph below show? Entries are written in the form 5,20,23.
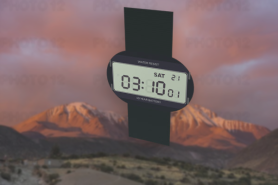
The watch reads 3,10,01
